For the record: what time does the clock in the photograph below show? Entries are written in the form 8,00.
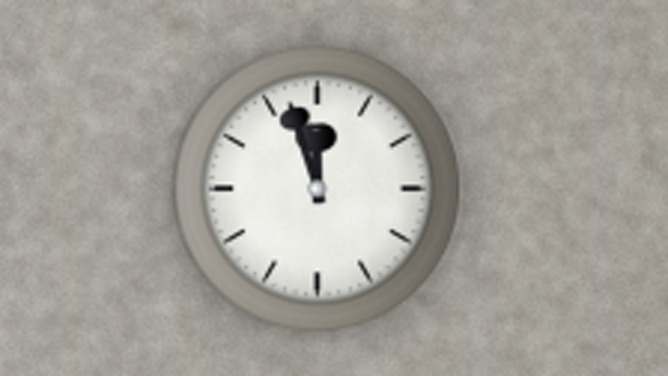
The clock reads 11,57
